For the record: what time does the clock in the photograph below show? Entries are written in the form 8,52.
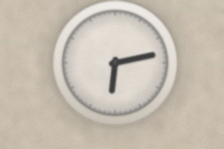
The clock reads 6,13
